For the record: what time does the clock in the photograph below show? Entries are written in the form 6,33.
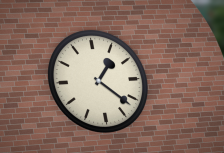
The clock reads 1,22
